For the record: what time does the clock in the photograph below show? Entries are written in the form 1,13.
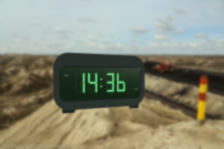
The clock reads 14,36
